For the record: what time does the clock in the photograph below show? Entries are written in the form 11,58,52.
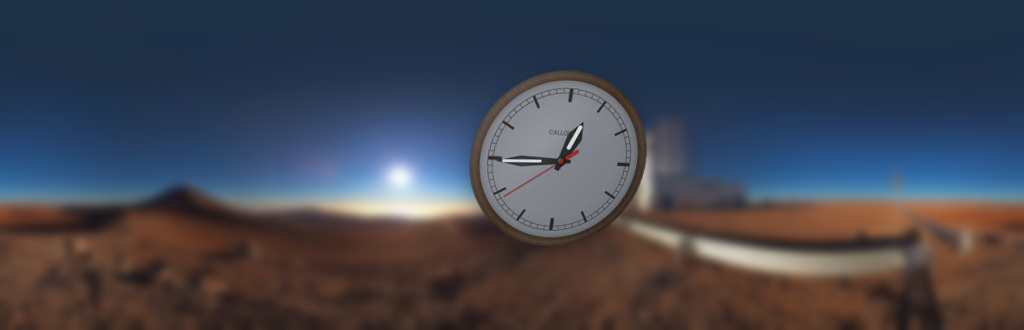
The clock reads 12,44,39
